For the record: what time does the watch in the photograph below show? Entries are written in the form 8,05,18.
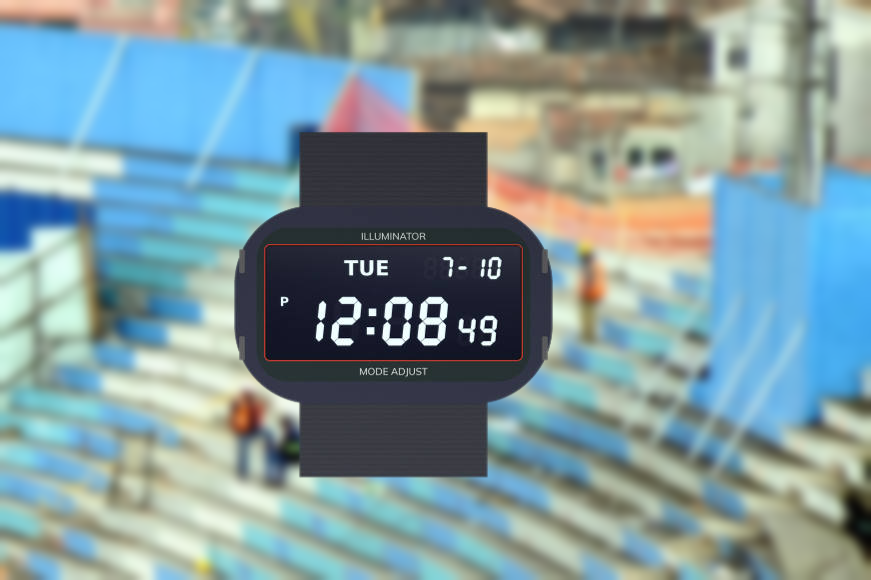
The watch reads 12,08,49
